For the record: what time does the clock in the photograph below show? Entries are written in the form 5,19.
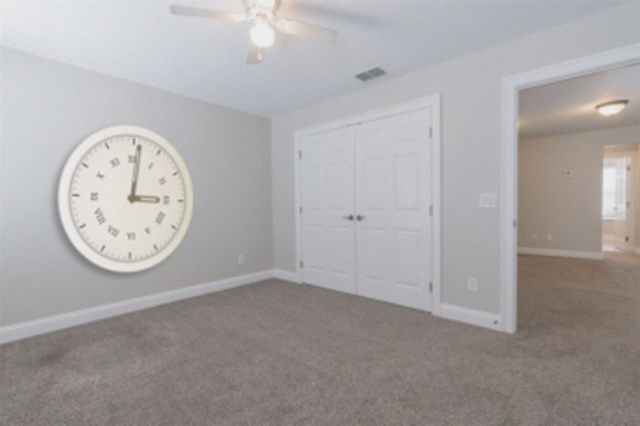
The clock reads 3,01
